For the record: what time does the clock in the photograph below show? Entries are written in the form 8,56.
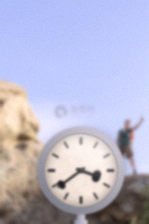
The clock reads 3,39
